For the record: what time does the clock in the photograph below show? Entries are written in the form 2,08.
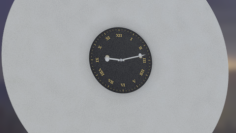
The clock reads 9,13
